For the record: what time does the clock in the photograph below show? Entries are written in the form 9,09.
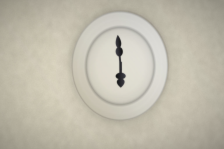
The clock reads 5,59
